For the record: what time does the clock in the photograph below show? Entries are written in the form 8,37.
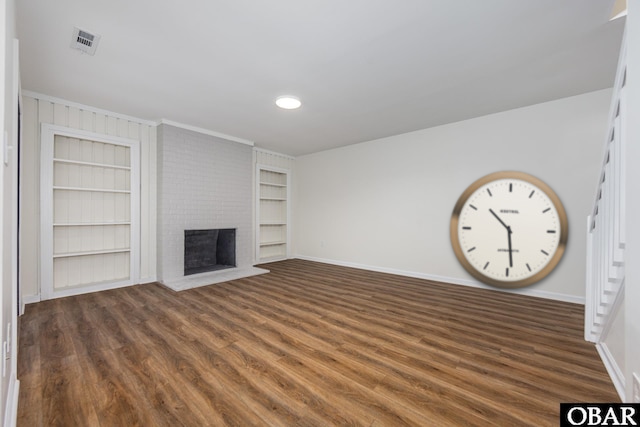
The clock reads 10,29
